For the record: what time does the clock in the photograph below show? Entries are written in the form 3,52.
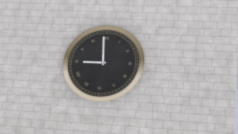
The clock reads 8,59
